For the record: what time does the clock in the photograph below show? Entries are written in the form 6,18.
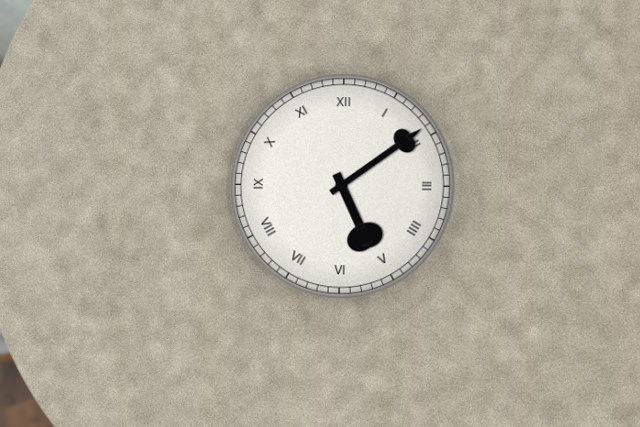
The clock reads 5,09
